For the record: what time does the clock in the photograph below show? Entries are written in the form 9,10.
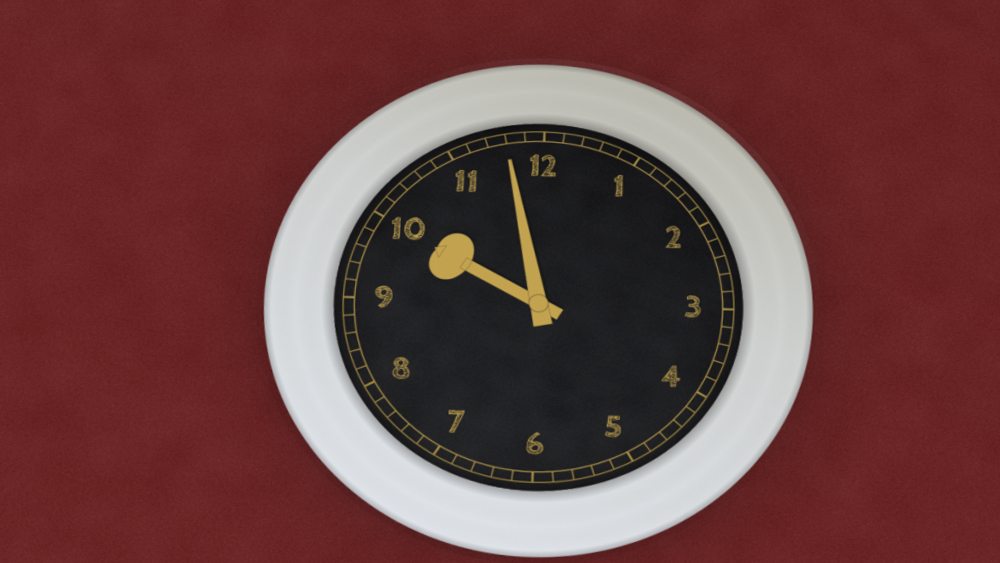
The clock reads 9,58
